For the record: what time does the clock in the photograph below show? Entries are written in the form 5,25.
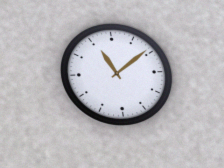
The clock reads 11,09
